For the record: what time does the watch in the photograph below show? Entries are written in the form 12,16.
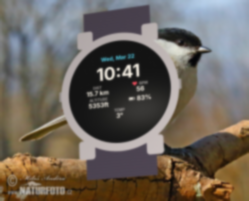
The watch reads 10,41
